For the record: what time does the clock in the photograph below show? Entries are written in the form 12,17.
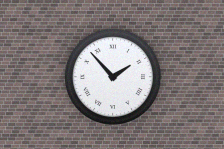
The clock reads 1,53
